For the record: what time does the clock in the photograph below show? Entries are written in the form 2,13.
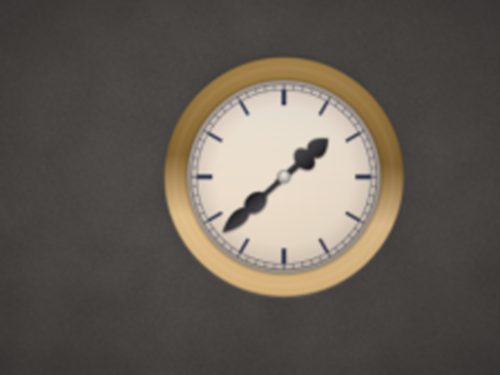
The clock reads 1,38
